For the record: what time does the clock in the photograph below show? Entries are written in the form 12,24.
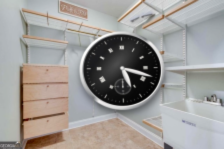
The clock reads 5,18
